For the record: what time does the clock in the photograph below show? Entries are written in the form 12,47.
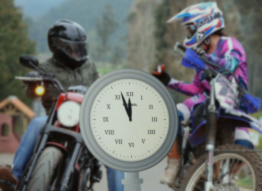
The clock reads 11,57
